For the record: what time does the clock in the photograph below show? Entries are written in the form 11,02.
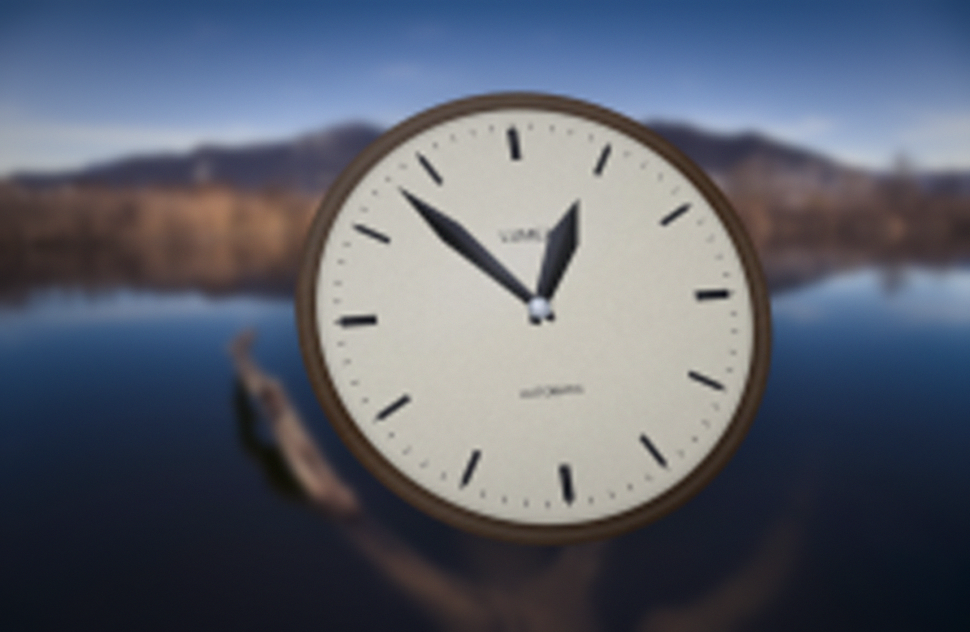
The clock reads 12,53
